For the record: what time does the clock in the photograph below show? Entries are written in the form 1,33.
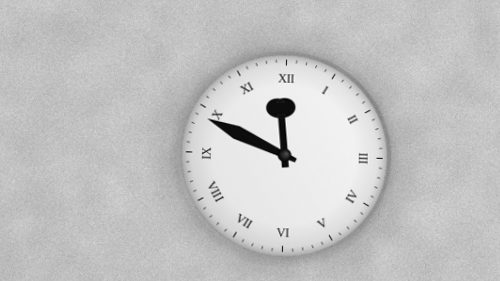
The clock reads 11,49
